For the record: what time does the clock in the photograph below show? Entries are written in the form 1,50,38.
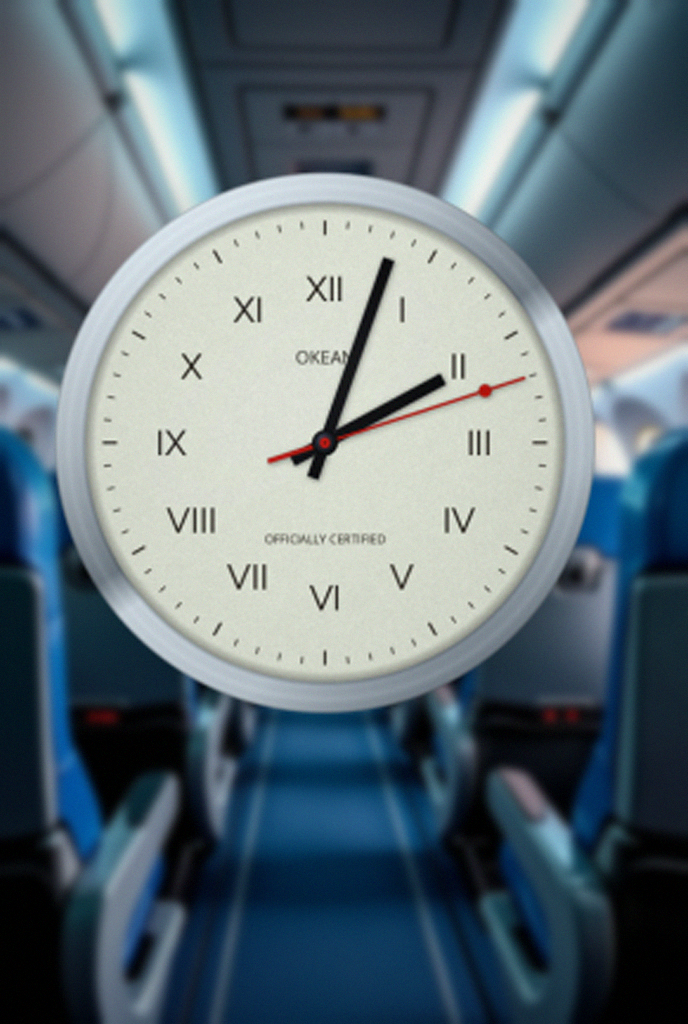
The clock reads 2,03,12
